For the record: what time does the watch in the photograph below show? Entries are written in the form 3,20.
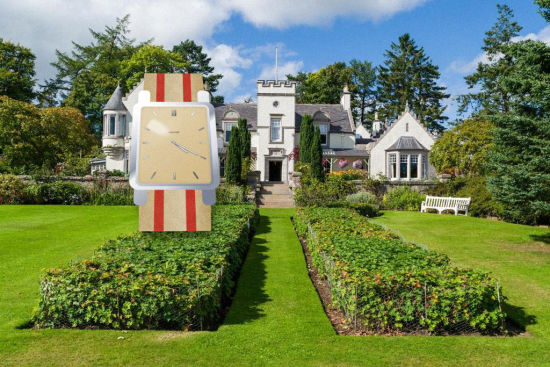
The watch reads 4,20
